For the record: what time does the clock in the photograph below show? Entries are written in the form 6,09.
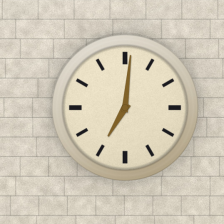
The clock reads 7,01
